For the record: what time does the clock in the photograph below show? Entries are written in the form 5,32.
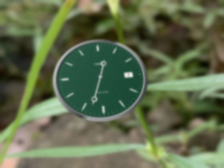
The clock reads 12,33
